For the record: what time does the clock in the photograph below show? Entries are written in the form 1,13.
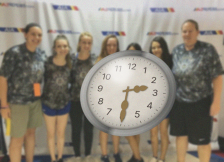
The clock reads 2,30
